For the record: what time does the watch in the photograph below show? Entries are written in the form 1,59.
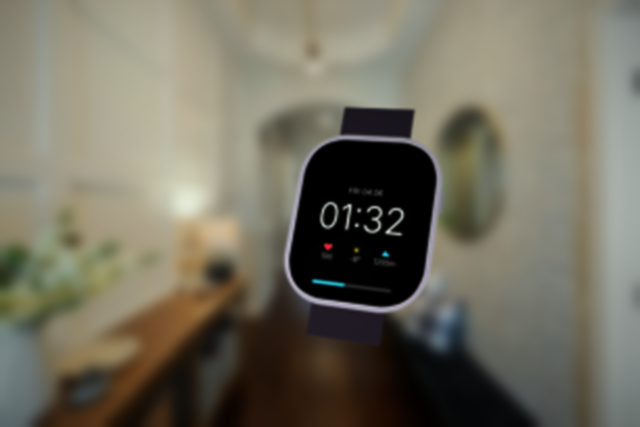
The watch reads 1,32
